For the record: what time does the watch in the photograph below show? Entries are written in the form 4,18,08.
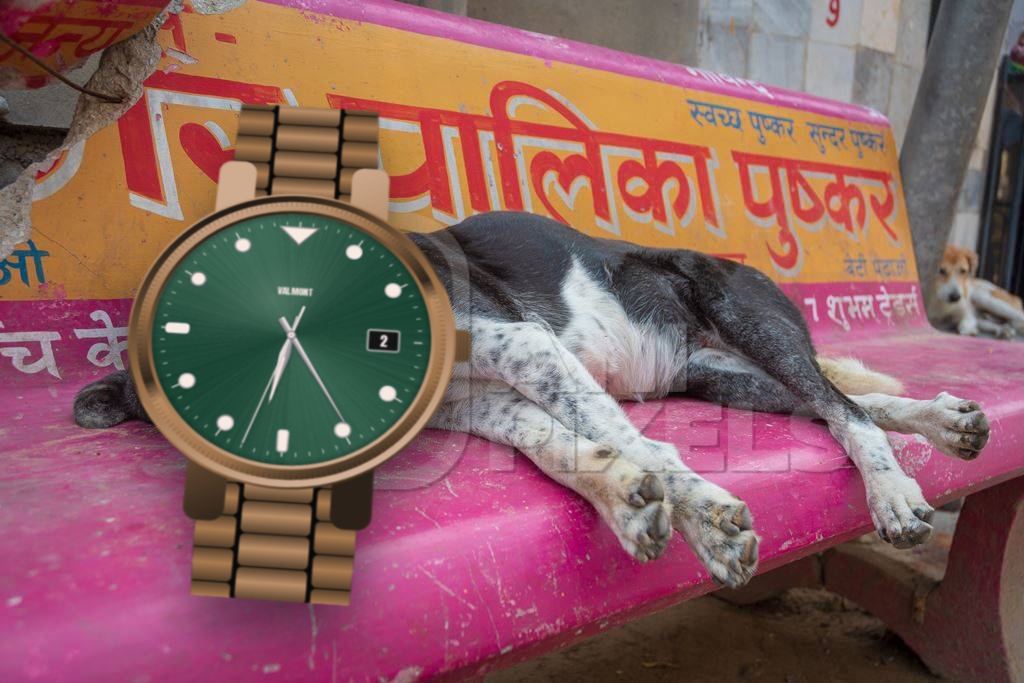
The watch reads 6,24,33
